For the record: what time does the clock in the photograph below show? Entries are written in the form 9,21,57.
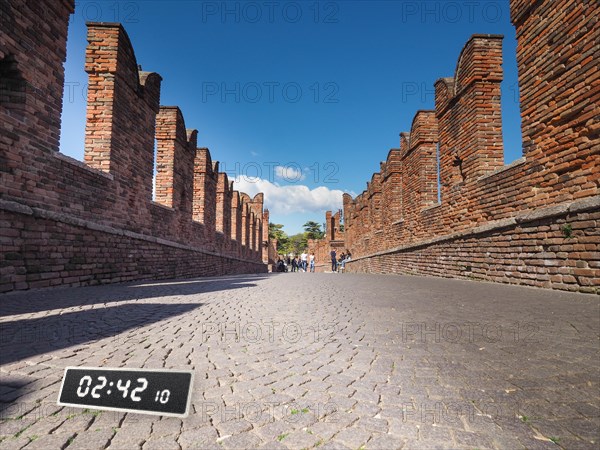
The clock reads 2,42,10
